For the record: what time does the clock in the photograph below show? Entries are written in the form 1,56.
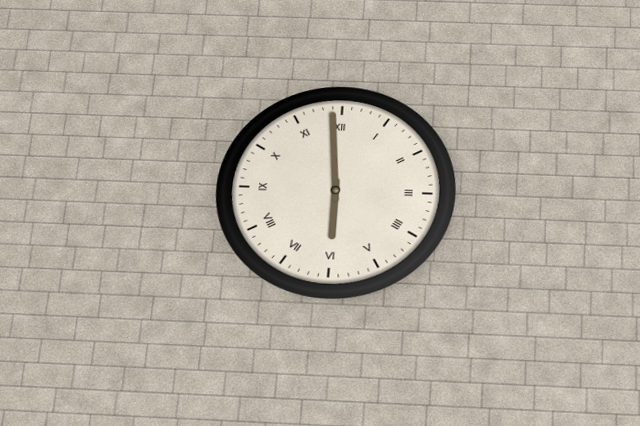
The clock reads 5,59
